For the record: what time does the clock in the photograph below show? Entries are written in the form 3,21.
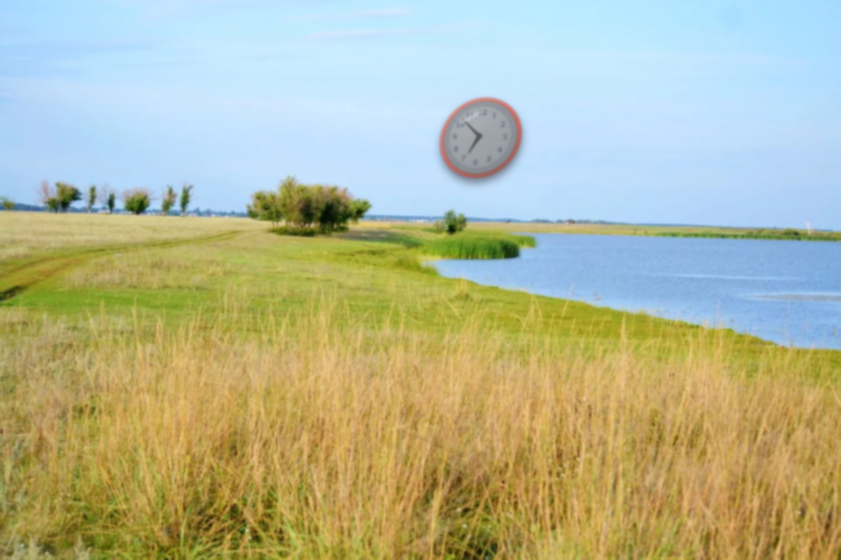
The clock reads 6,52
